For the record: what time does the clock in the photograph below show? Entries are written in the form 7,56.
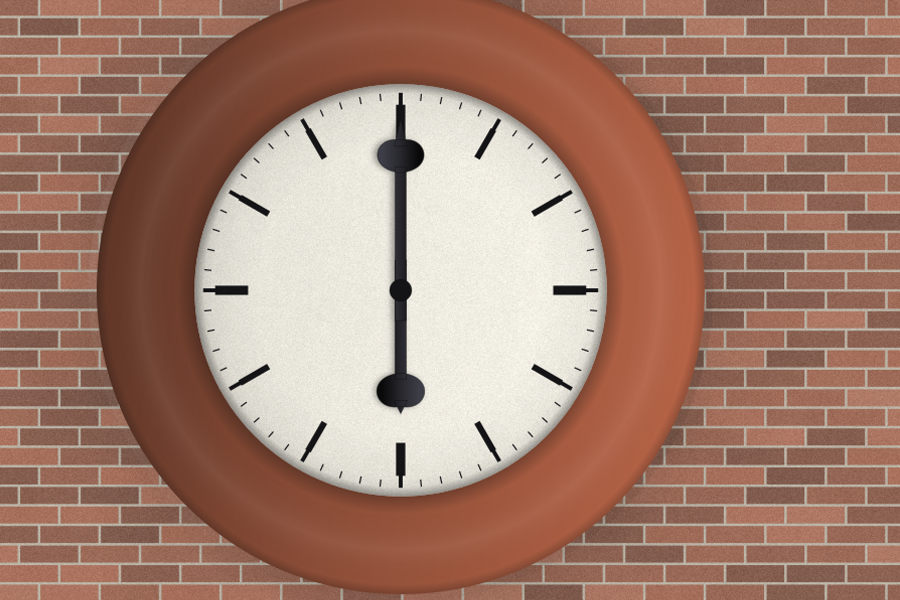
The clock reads 6,00
